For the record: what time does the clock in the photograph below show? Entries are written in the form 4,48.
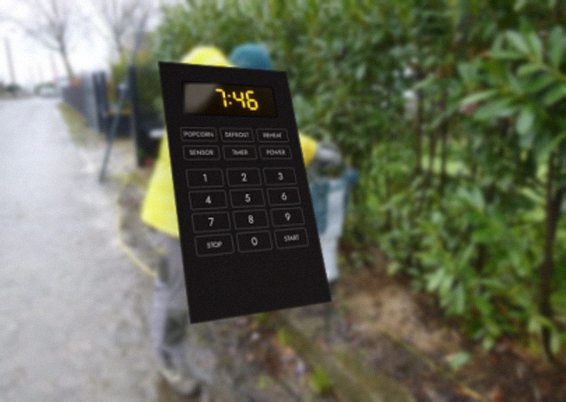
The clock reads 7,46
